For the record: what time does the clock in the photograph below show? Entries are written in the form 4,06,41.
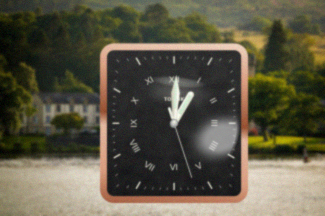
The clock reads 1,00,27
